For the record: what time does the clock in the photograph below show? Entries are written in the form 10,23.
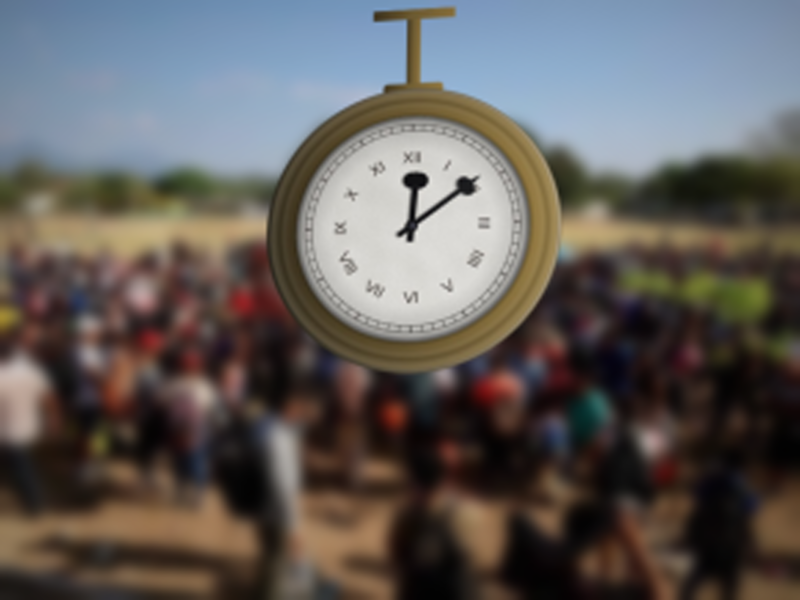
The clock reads 12,09
